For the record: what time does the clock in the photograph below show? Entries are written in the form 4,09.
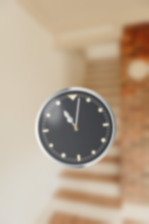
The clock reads 11,02
